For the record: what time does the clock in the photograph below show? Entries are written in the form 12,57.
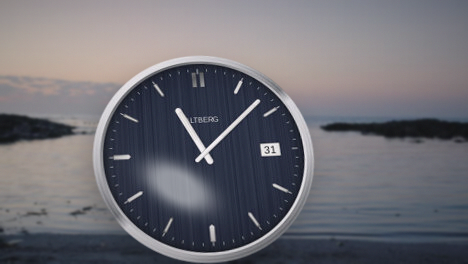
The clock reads 11,08
